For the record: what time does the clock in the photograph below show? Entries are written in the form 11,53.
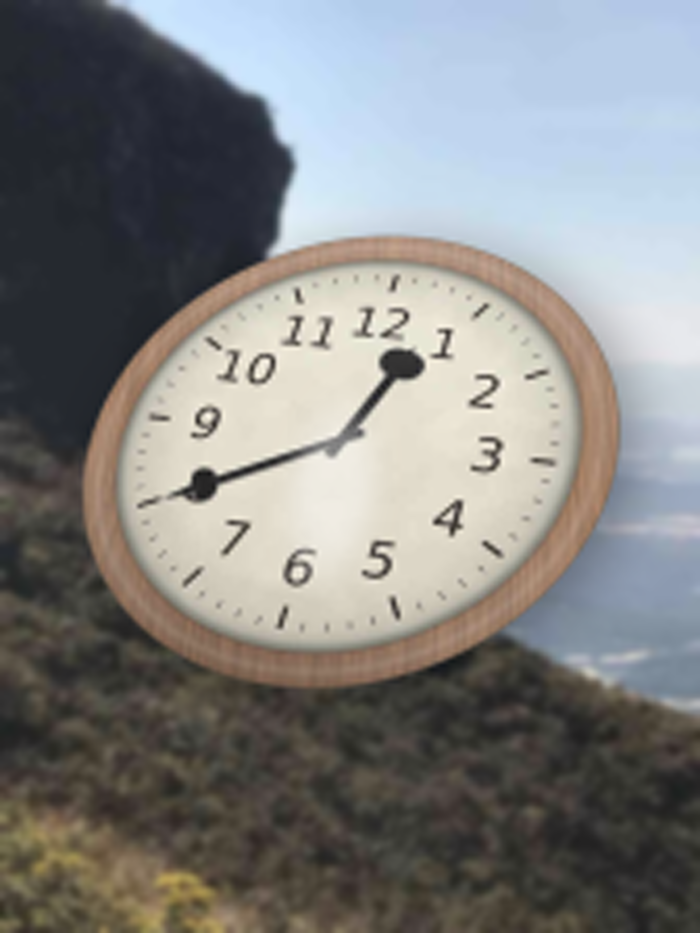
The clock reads 12,40
